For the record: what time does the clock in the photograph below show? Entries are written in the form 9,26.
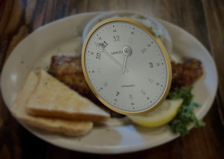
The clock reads 12,53
